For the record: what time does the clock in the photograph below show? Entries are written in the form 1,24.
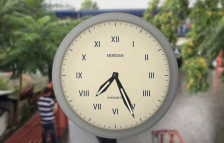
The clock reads 7,26
